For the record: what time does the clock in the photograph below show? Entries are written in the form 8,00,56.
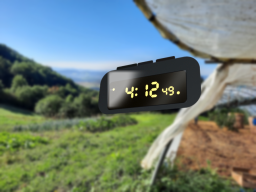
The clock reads 4,12,49
